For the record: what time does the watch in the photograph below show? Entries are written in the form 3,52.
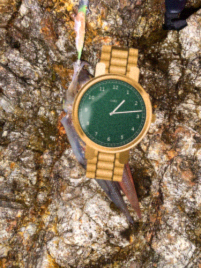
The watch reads 1,13
